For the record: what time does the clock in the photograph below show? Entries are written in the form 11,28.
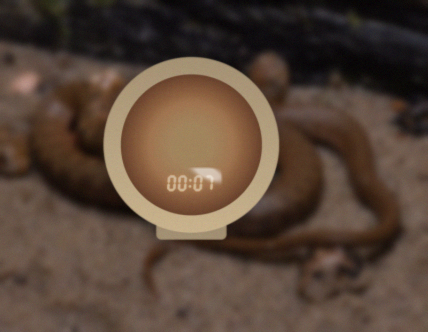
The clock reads 0,07
